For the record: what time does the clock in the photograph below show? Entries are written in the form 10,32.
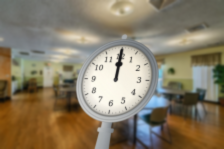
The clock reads 12,00
